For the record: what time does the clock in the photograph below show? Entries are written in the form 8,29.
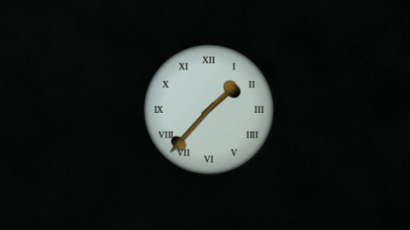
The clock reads 1,37
